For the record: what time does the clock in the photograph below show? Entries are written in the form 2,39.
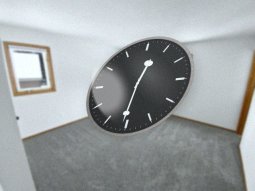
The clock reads 12,31
